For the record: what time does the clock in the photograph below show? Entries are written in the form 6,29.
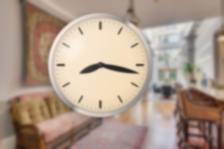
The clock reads 8,17
